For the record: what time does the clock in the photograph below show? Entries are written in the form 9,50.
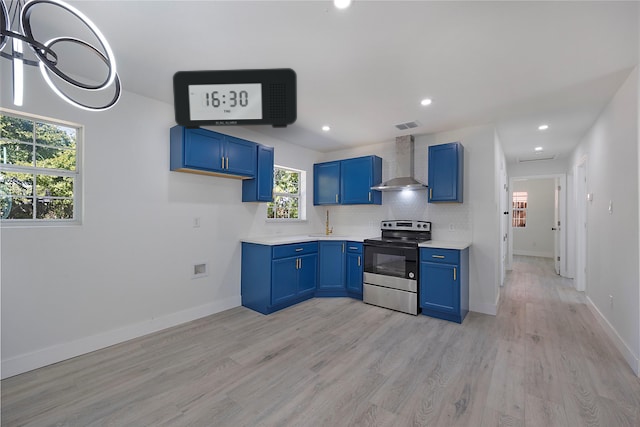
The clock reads 16,30
